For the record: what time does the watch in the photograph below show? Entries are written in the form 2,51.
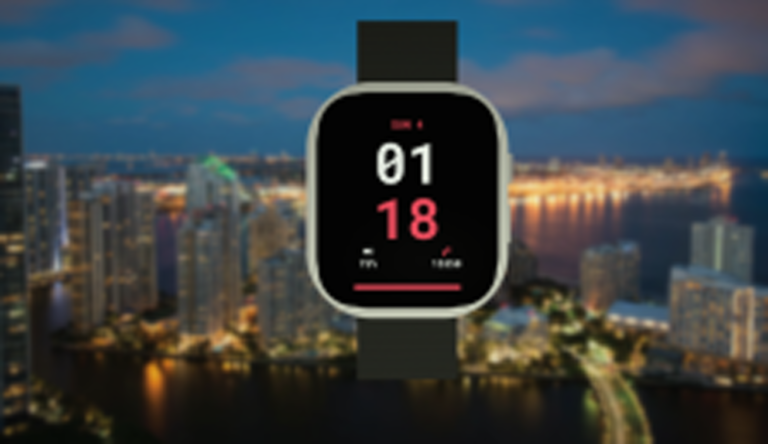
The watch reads 1,18
